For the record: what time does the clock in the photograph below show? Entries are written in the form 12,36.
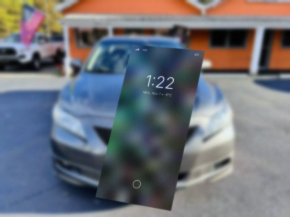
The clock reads 1,22
